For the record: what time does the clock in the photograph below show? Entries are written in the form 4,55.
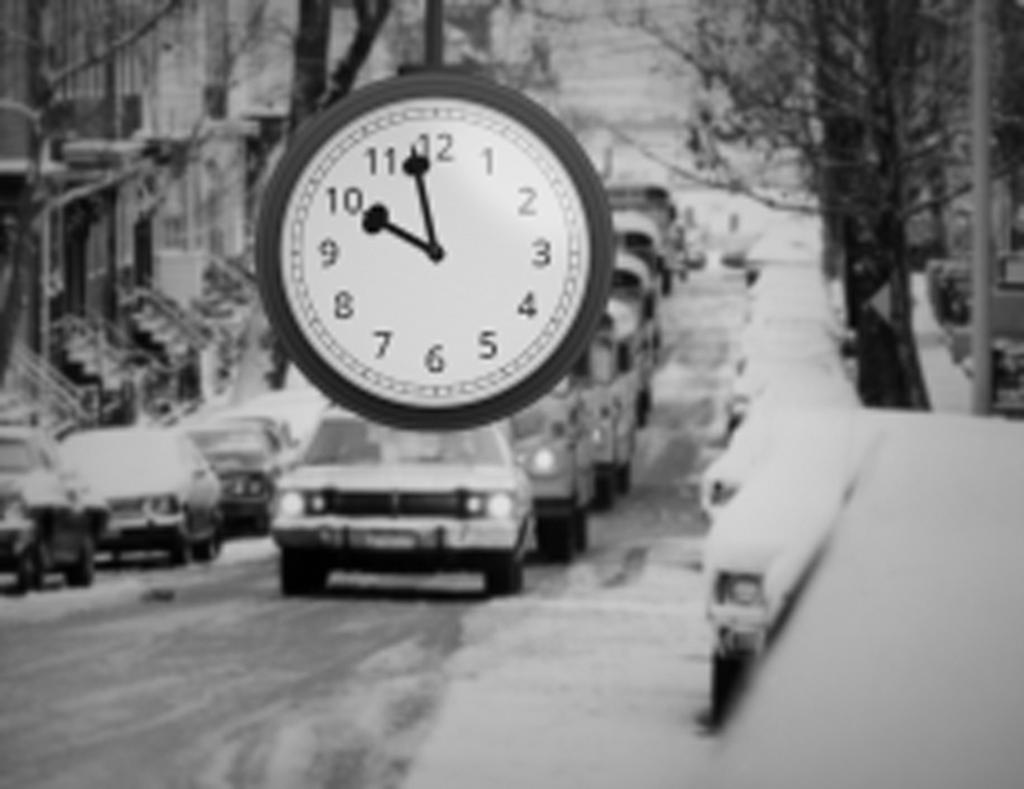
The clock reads 9,58
